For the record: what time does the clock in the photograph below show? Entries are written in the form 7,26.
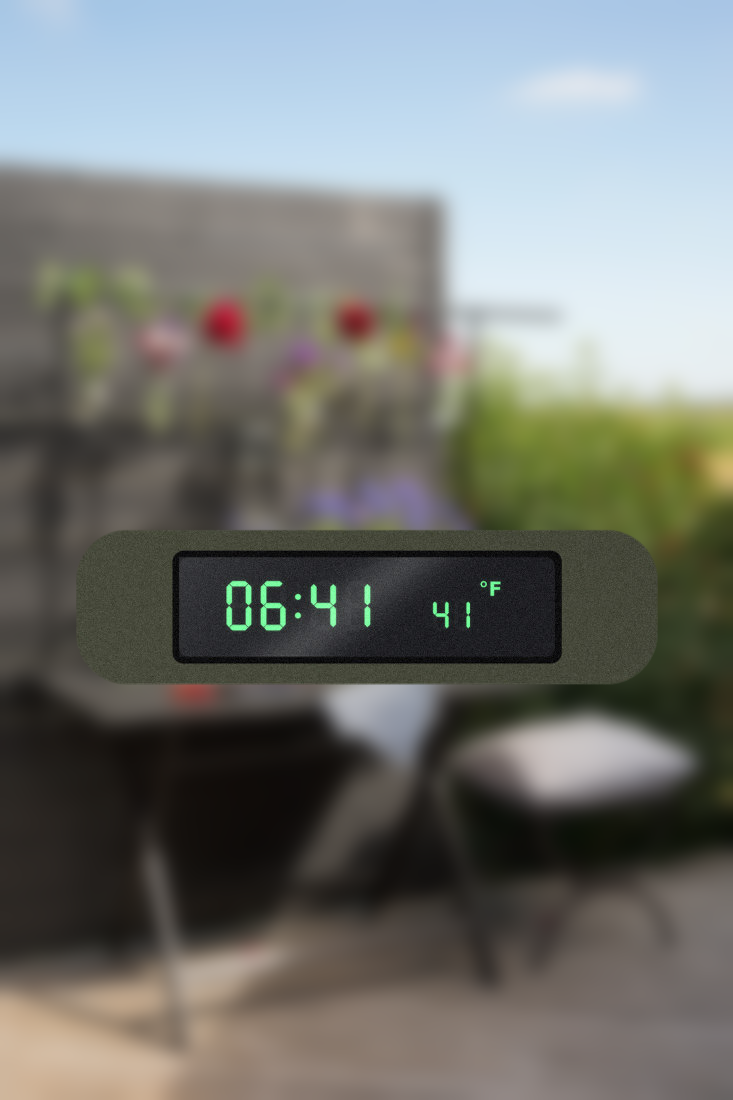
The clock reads 6,41
